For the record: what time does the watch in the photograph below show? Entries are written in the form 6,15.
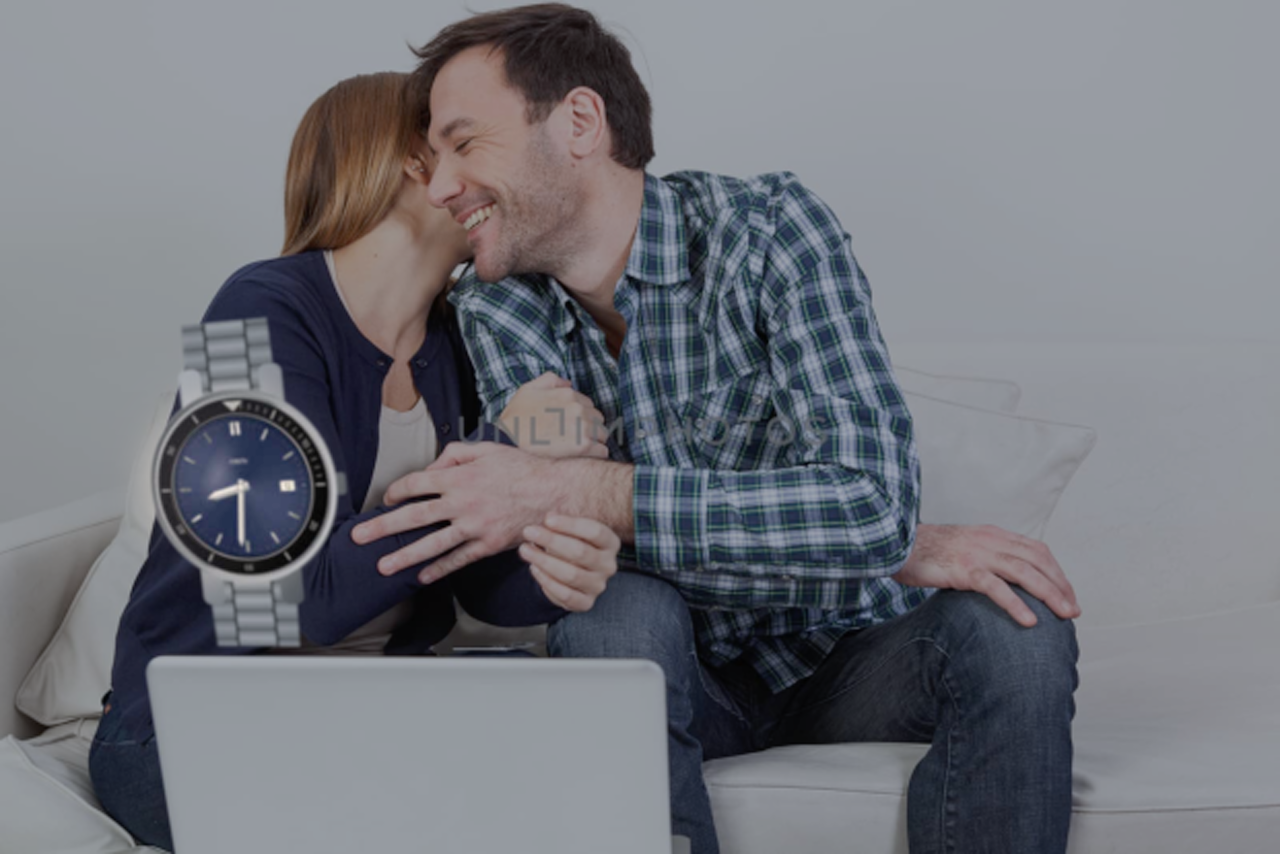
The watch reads 8,31
